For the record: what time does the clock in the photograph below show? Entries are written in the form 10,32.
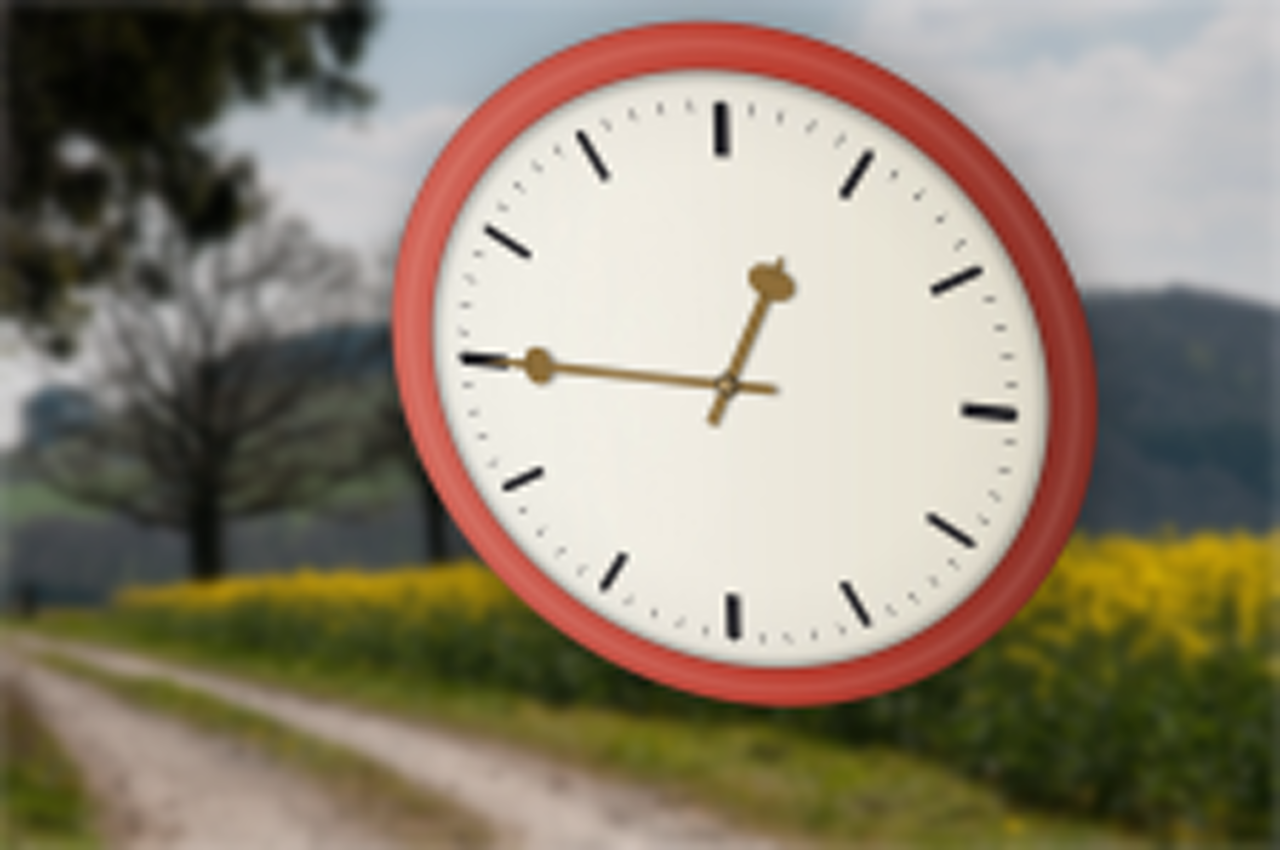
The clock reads 12,45
